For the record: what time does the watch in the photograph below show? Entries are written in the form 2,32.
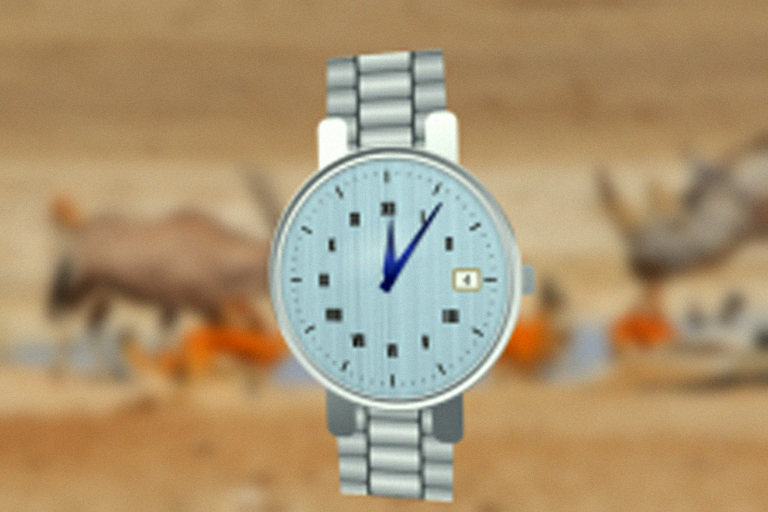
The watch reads 12,06
